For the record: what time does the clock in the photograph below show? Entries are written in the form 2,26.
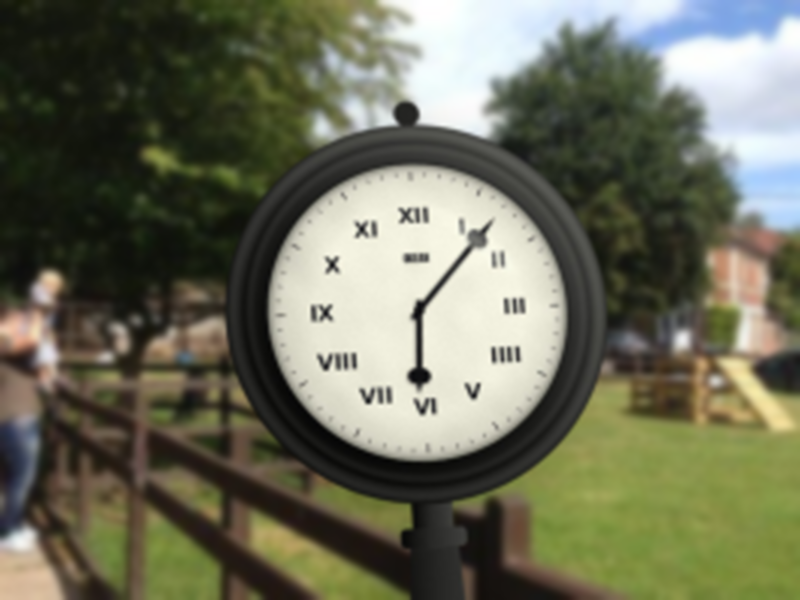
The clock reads 6,07
